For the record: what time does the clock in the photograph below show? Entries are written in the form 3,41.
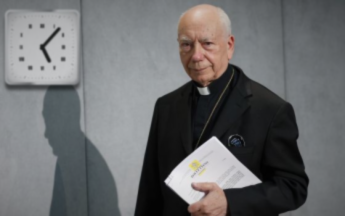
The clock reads 5,07
